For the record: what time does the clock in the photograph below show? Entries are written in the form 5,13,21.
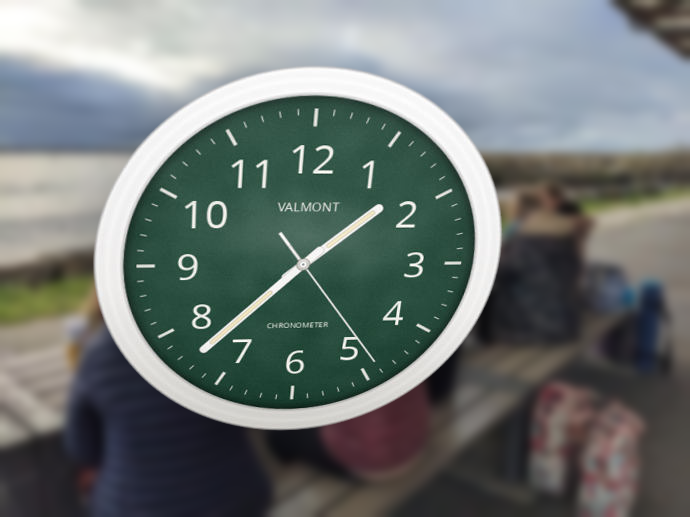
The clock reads 1,37,24
